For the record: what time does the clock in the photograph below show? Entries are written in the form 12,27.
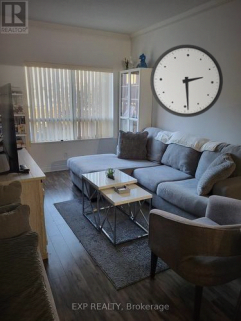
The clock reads 2,29
